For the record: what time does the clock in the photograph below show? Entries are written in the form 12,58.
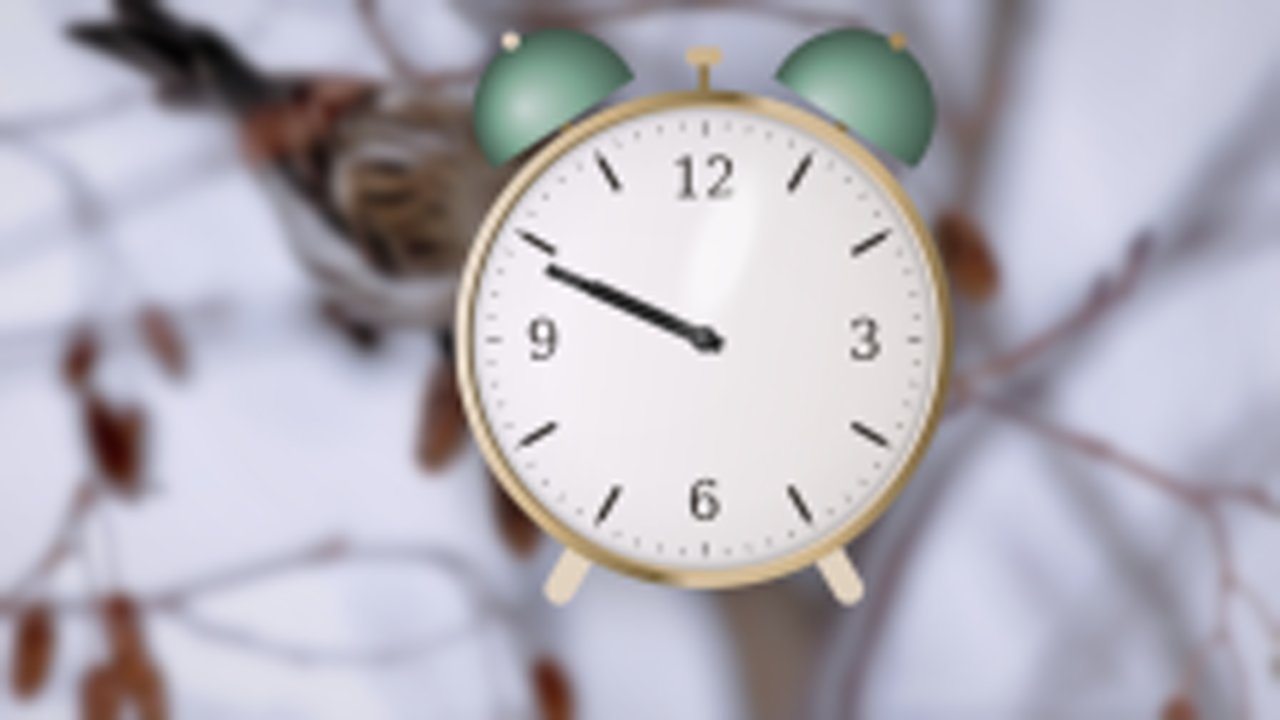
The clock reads 9,49
